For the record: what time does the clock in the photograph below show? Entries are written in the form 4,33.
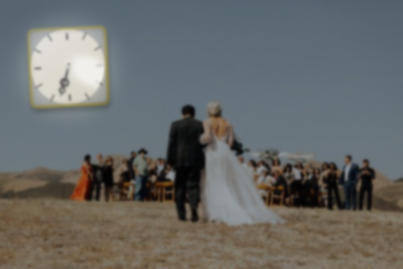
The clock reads 6,33
